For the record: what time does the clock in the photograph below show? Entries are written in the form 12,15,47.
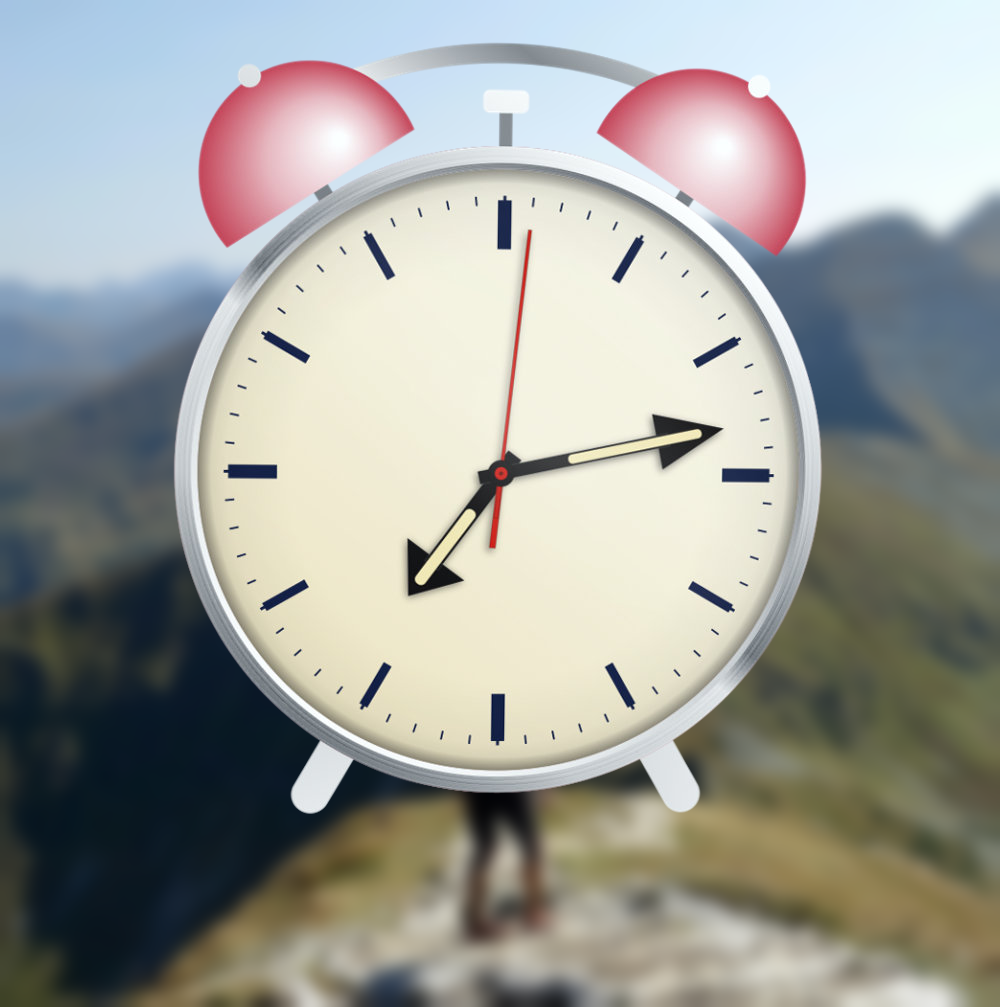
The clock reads 7,13,01
